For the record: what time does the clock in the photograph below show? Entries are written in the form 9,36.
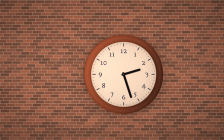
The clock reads 2,27
